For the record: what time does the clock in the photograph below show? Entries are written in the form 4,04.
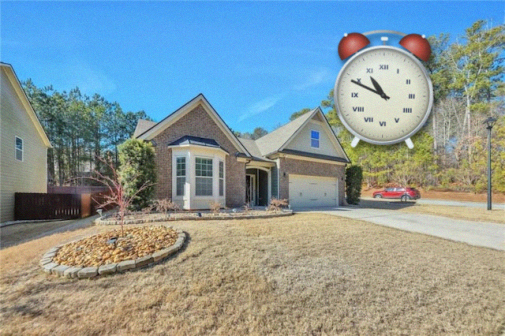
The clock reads 10,49
